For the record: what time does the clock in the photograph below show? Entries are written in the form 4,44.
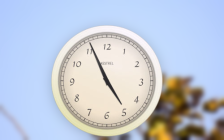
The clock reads 4,56
